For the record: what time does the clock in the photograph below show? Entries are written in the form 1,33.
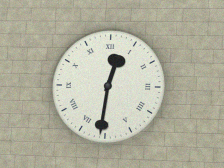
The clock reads 12,31
